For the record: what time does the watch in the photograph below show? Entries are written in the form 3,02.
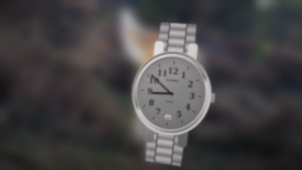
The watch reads 8,51
